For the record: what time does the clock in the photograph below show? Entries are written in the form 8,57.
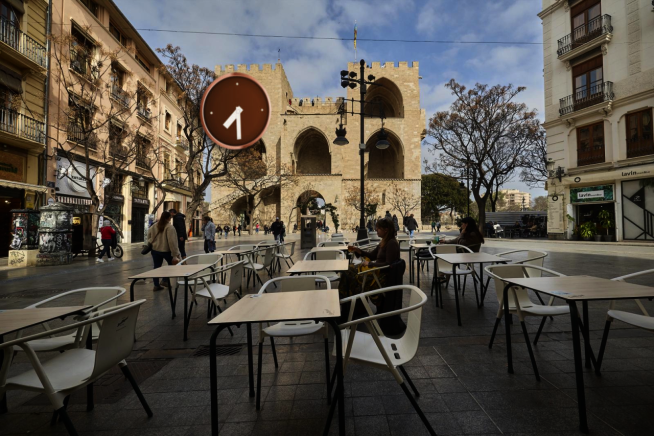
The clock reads 7,30
